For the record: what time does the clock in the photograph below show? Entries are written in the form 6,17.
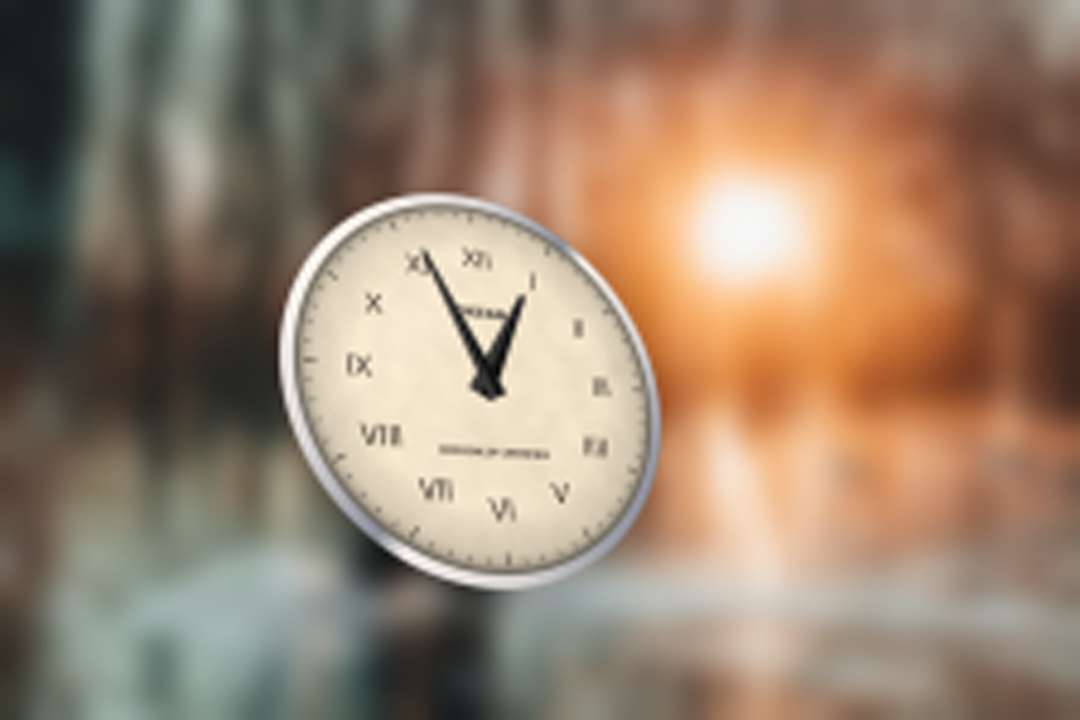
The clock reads 12,56
